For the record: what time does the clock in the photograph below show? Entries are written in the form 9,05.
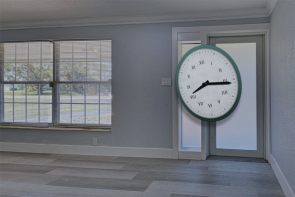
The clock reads 8,16
